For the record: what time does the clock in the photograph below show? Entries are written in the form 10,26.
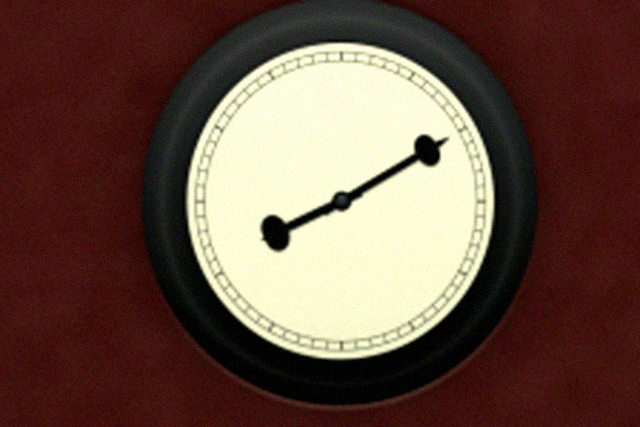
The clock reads 8,10
